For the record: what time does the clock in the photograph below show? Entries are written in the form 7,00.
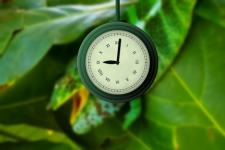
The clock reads 9,01
